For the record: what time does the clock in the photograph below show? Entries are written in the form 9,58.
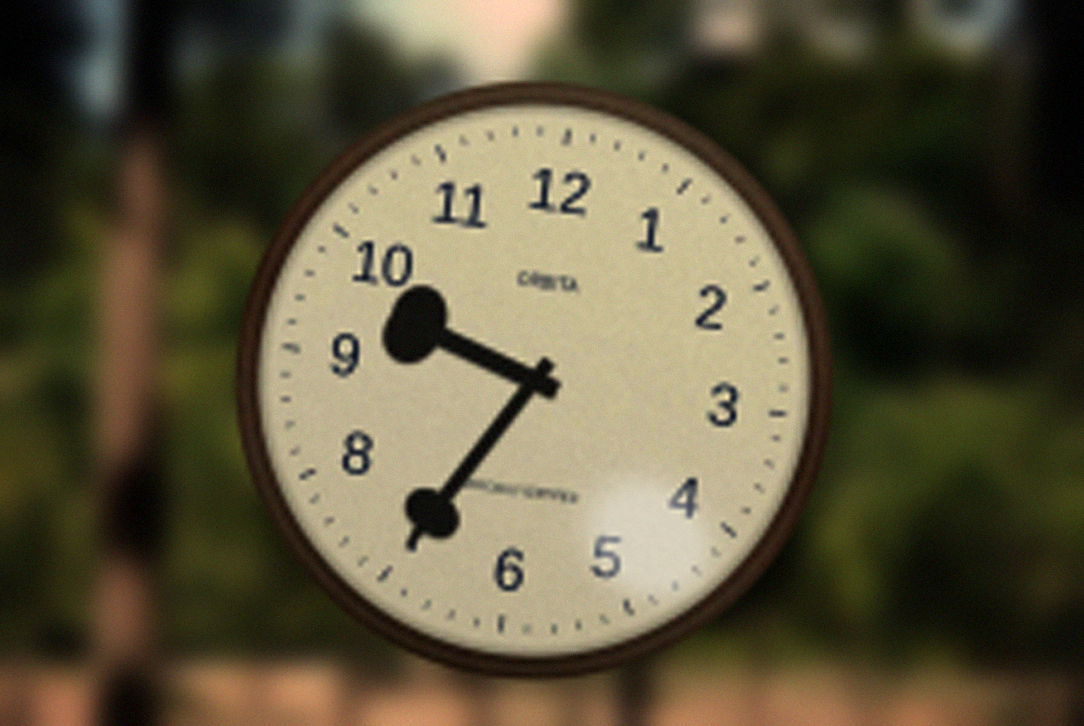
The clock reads 9,35
